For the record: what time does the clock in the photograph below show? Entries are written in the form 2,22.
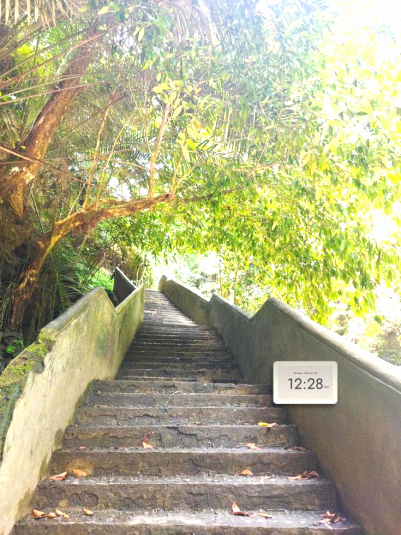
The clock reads 12,28
